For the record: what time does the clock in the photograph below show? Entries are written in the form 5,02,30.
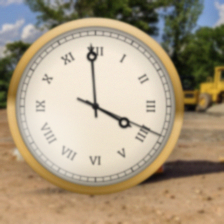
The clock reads 3,59,19
